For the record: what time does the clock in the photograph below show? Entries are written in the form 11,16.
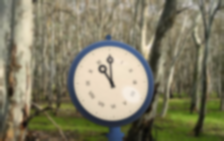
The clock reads 11,00
